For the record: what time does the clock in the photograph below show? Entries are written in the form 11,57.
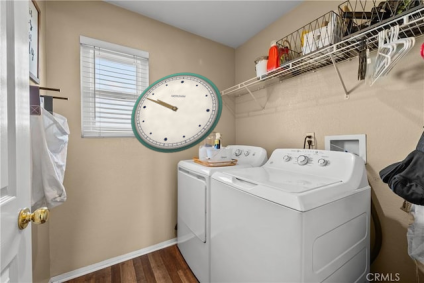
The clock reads 9,48
